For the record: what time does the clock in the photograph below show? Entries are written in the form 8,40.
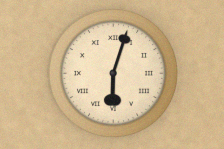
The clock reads 6,03
